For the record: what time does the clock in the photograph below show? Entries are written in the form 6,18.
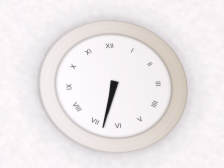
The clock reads 6,33
